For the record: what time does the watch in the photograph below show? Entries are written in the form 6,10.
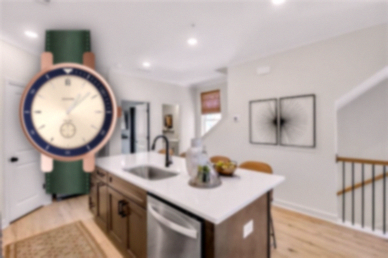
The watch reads 1,08
